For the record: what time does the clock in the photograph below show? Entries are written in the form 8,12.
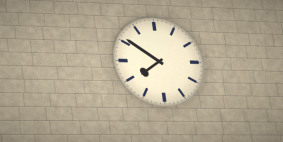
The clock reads 7,51
